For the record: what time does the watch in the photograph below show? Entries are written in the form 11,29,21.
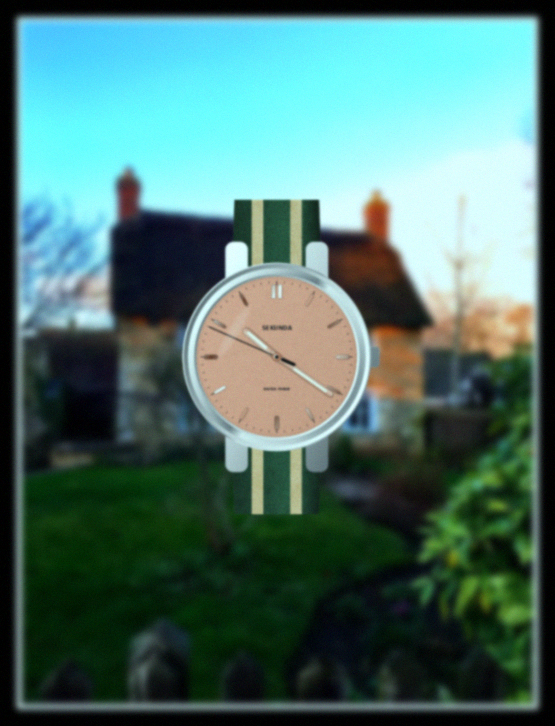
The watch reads 10,20,49
